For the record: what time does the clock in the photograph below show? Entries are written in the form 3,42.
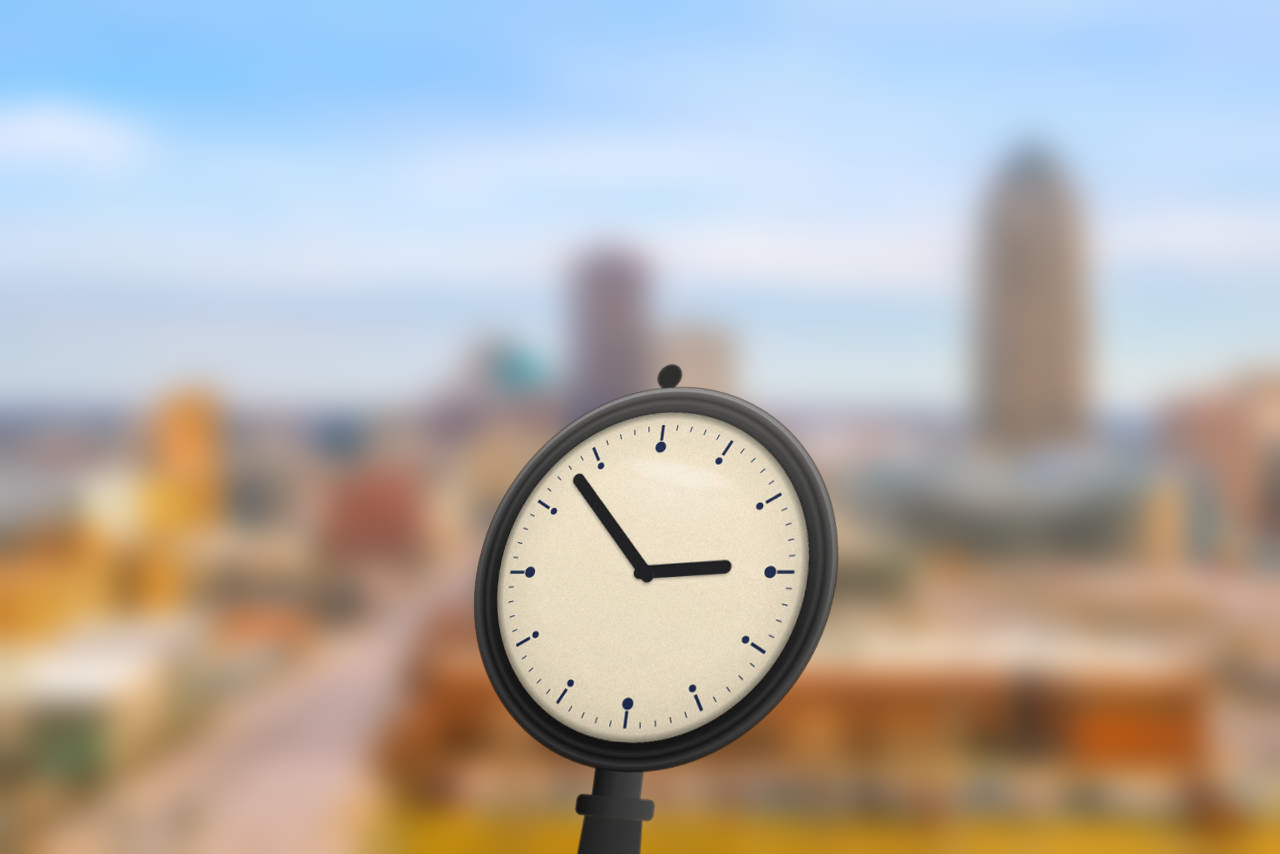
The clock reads 2,53
